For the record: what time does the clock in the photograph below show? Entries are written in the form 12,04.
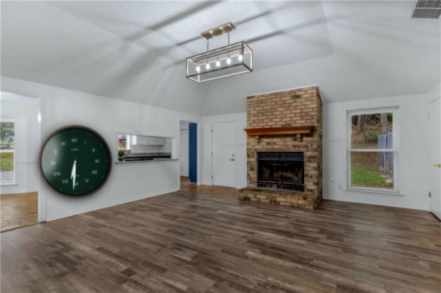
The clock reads 6,31
